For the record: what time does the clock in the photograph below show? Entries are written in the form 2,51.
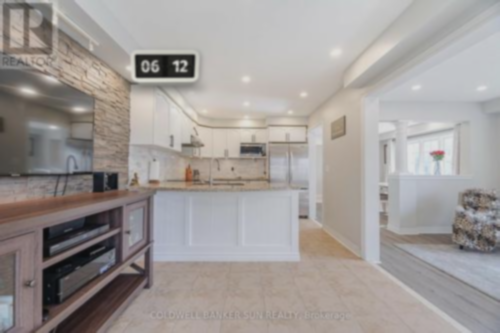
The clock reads 6,12
